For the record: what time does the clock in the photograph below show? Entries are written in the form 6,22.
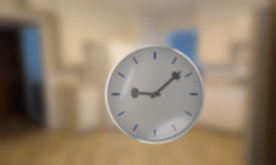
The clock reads 9,08
